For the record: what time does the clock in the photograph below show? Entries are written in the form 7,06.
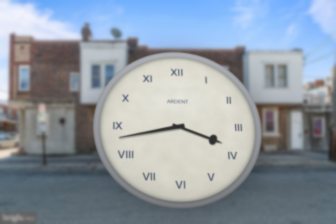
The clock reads 3,43
